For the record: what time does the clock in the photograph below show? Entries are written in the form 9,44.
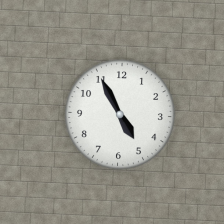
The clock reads 4,55
